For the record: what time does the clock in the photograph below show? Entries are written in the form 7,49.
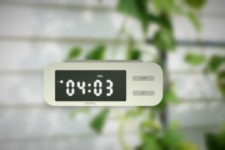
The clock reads 4,03
